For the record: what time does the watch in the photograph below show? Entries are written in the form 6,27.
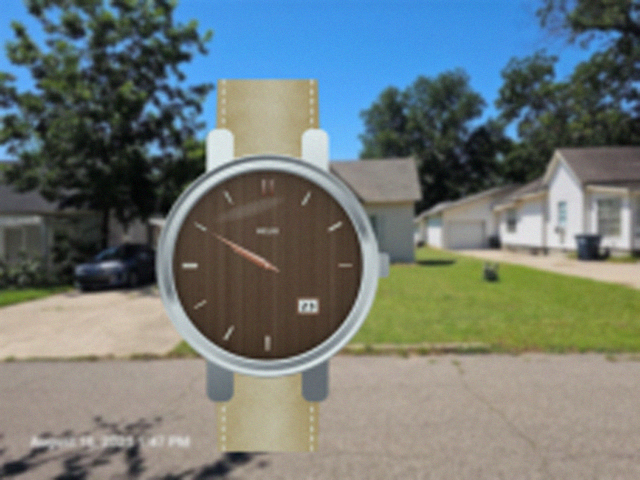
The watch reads 9,50
